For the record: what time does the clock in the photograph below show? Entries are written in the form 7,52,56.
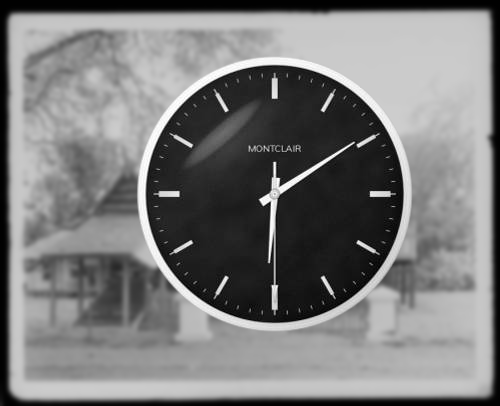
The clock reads 6,09,30
